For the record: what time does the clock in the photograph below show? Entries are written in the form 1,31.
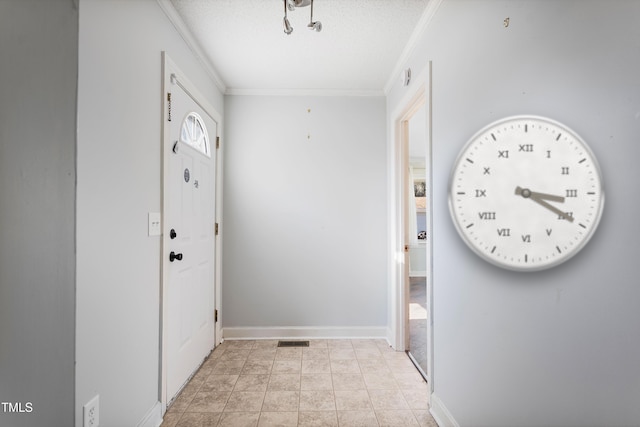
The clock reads 3,20
